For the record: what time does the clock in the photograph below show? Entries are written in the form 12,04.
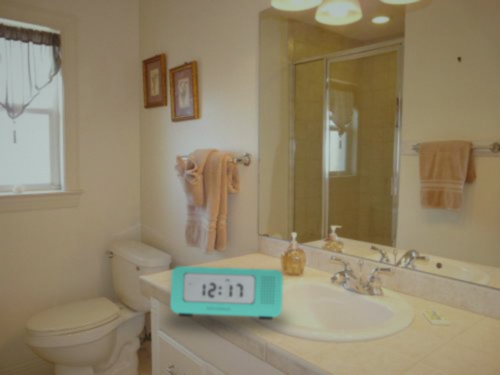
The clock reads 12,17
